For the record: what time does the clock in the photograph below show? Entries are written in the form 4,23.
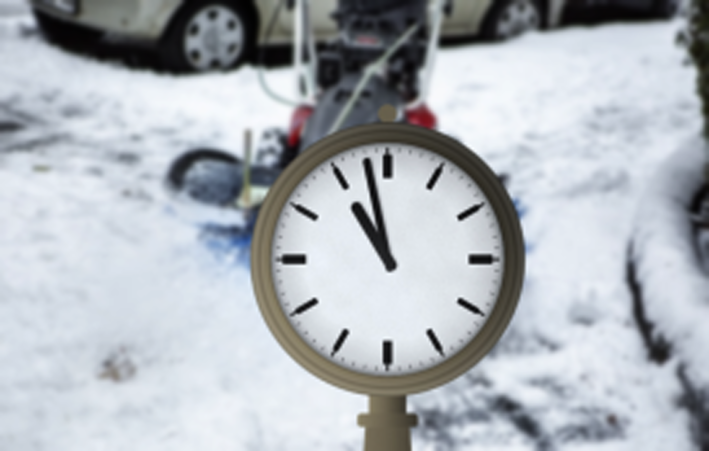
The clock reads 10,58
